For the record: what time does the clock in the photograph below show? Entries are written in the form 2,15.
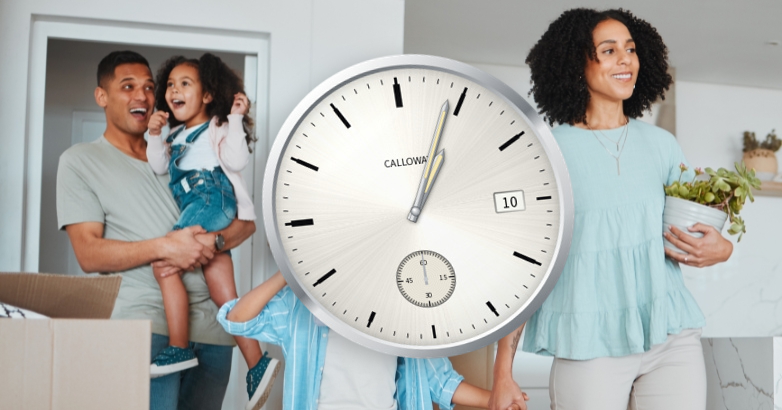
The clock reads 1,04
